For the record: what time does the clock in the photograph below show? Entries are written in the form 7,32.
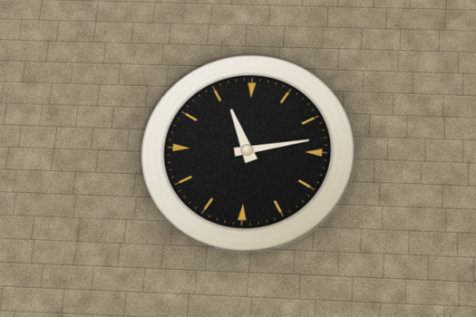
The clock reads 11,13
